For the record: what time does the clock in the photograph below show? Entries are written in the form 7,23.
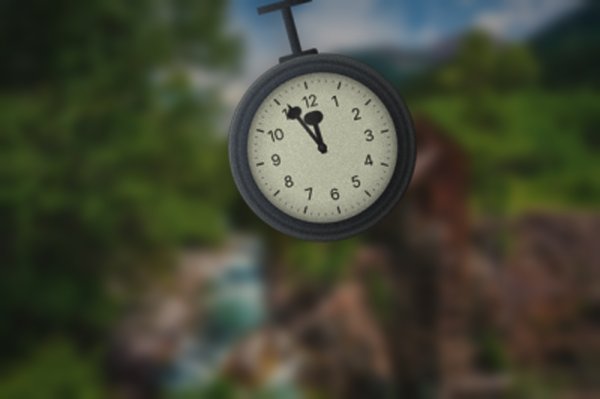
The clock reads 11,56
